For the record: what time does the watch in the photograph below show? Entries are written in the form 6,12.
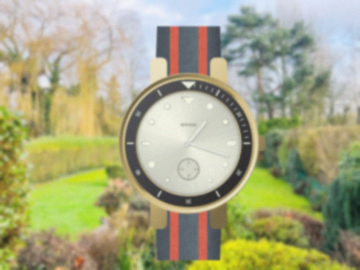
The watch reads 1,18
